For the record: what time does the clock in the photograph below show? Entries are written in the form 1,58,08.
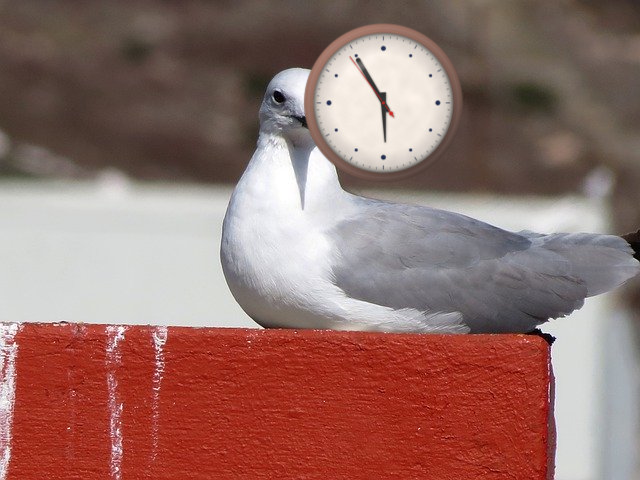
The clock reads 5,54,54
